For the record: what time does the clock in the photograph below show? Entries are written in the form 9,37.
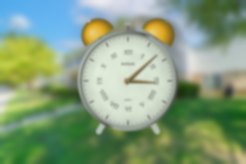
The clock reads 3,08
